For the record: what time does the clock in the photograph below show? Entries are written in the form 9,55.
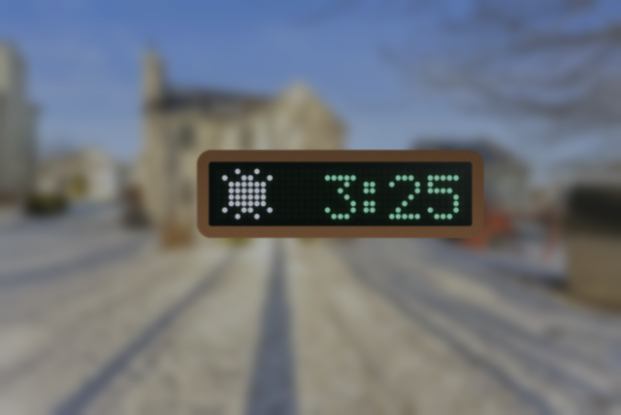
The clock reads 3,25
